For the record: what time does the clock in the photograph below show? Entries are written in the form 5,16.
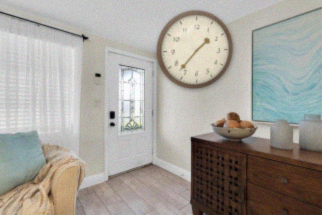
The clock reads 1,37
